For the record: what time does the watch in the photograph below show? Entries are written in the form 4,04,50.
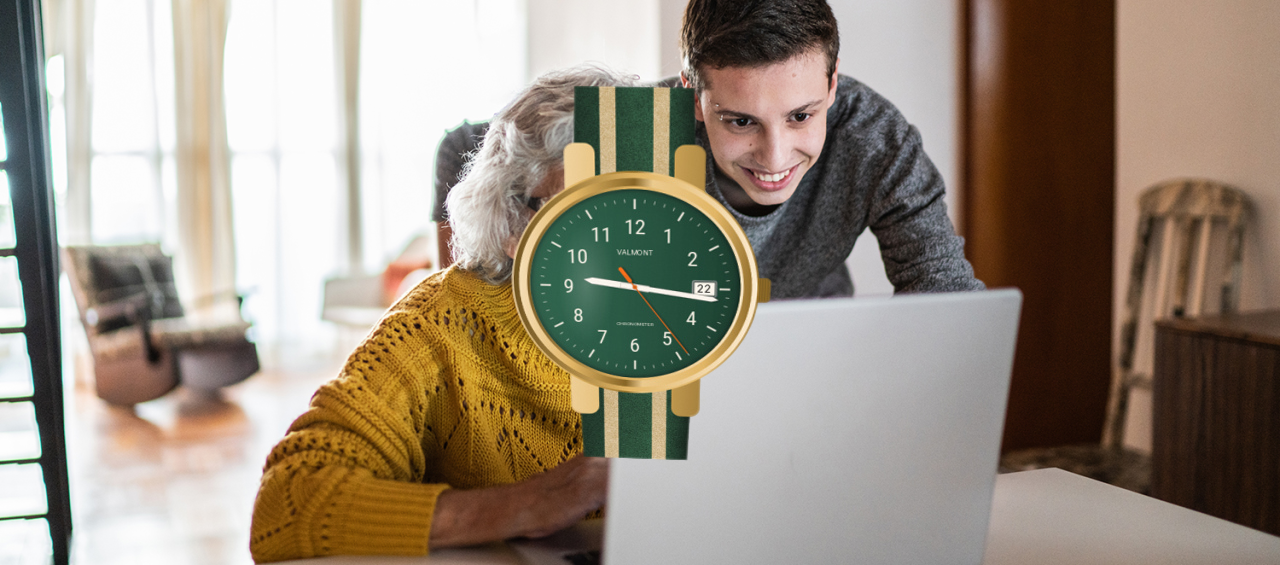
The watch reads 9,16,24
